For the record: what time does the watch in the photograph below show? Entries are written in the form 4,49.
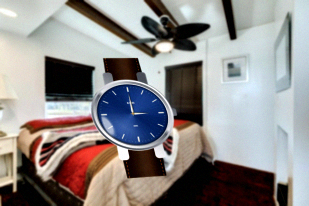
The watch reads 3,00
